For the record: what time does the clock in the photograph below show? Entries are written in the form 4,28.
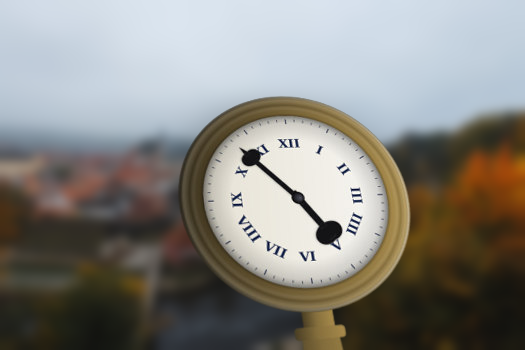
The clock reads 4,53
